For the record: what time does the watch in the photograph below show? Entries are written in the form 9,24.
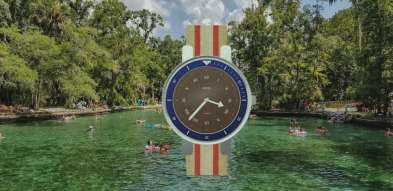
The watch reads 3,37
